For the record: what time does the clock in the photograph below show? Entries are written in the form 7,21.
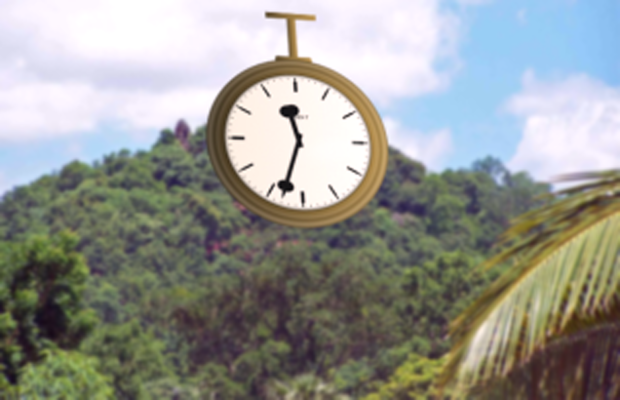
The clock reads 11,33
